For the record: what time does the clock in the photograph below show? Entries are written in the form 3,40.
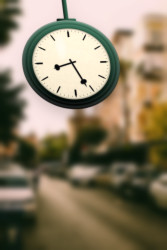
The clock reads 8,26
